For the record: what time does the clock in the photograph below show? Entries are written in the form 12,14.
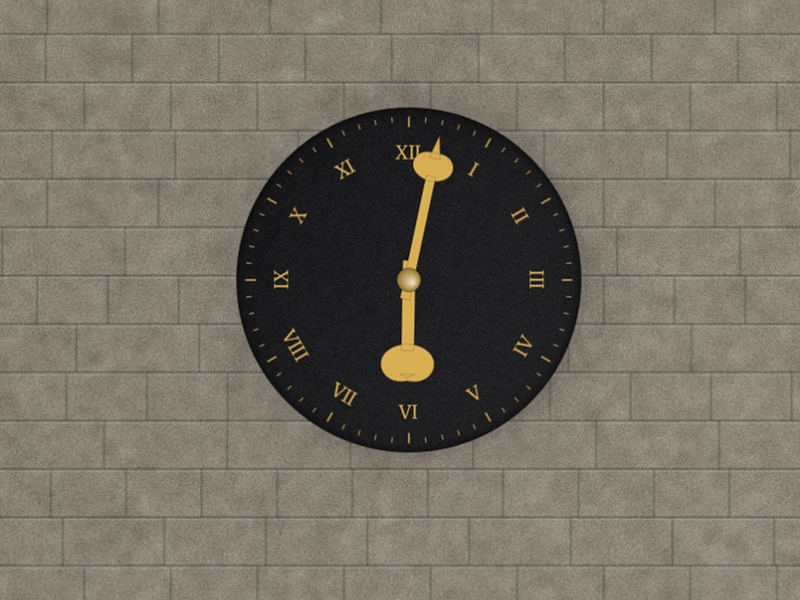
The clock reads 6,02
